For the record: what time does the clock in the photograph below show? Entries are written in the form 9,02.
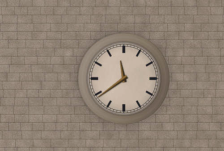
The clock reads 11,39
